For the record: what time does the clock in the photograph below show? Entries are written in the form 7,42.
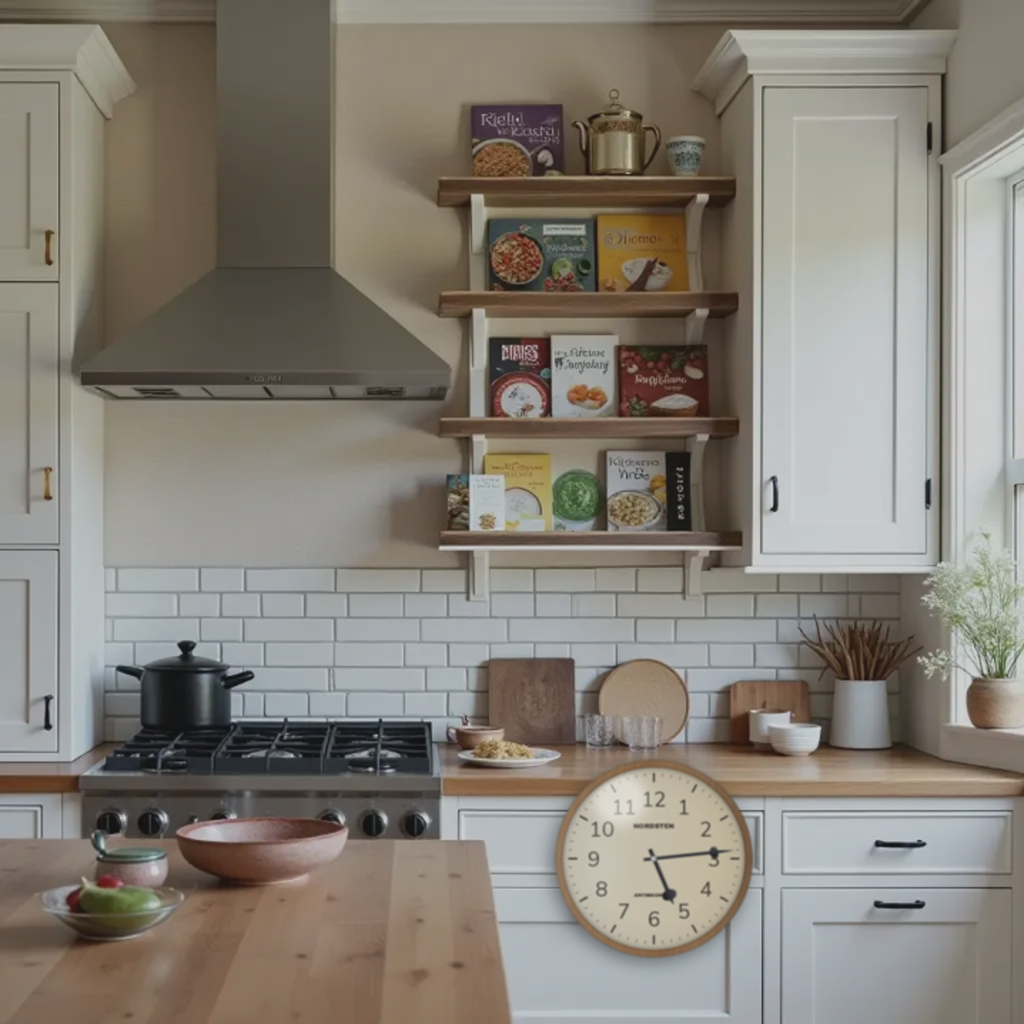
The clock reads 5,14
